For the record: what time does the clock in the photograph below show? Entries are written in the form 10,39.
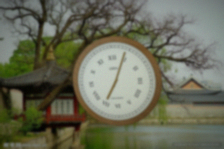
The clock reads 7,04
